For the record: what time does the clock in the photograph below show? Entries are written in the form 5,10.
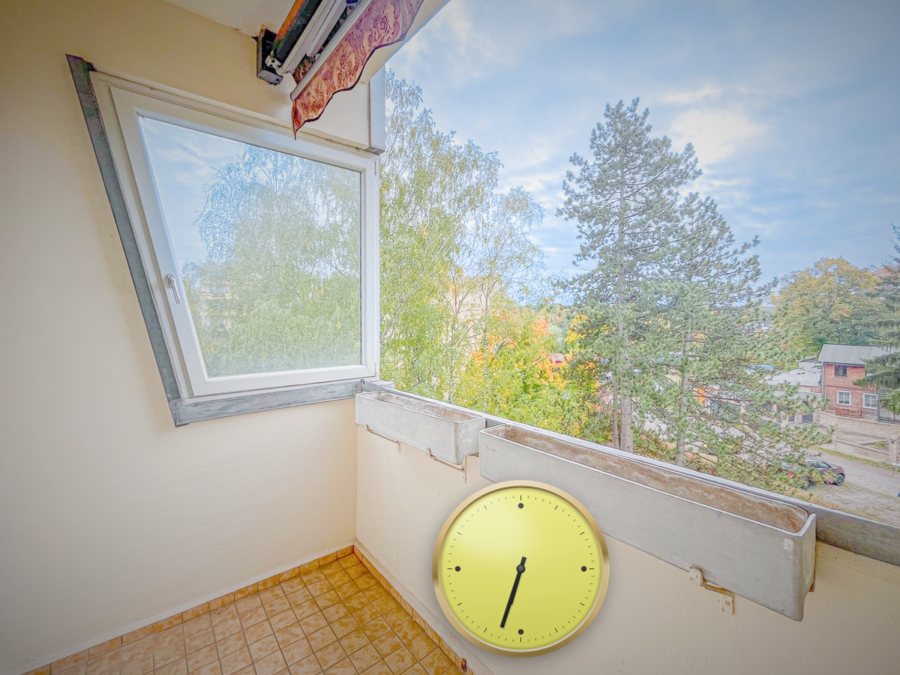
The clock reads 6,33
